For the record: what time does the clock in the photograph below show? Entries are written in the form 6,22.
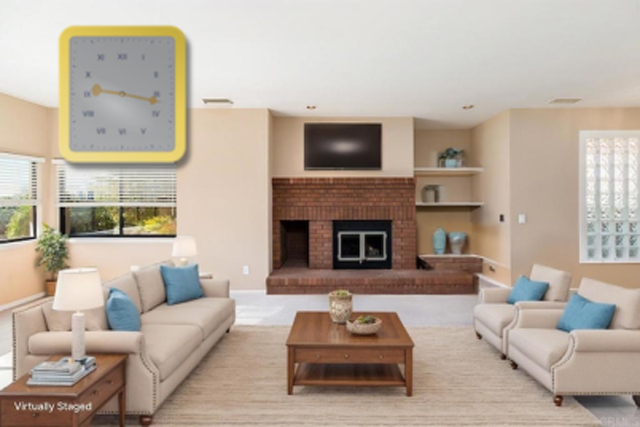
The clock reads 9,17
